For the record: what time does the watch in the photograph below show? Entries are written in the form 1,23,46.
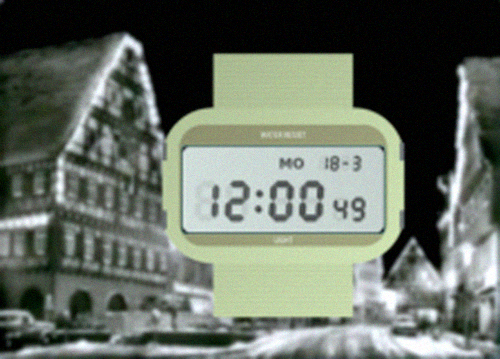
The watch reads 12,00,49
